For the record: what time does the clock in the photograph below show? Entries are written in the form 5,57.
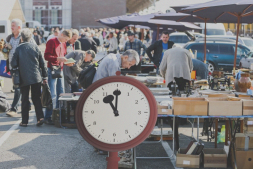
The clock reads 11,00
